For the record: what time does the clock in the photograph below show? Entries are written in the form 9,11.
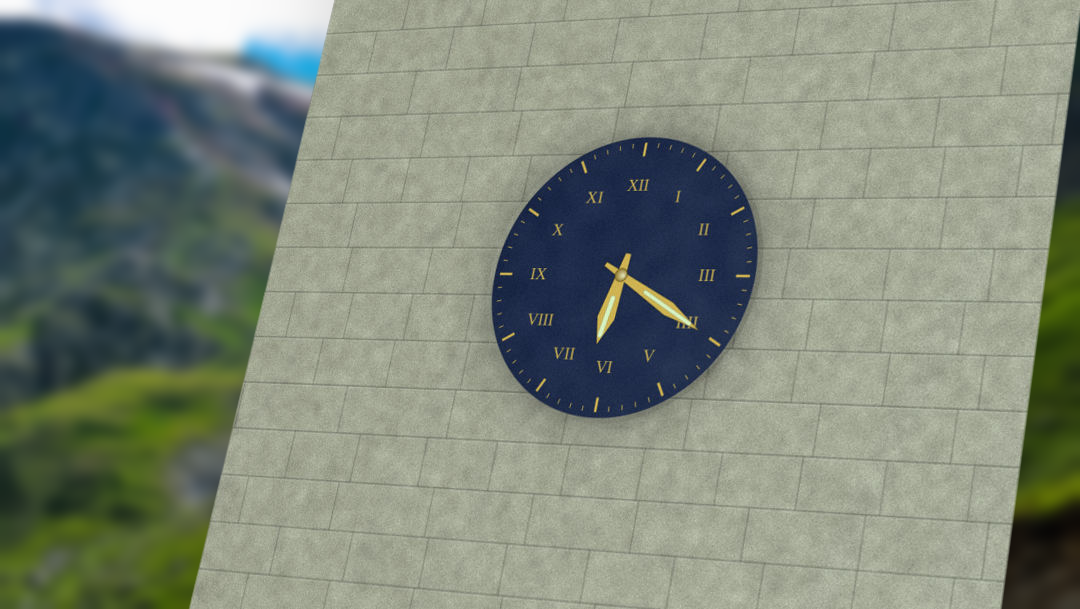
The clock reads 6,20
